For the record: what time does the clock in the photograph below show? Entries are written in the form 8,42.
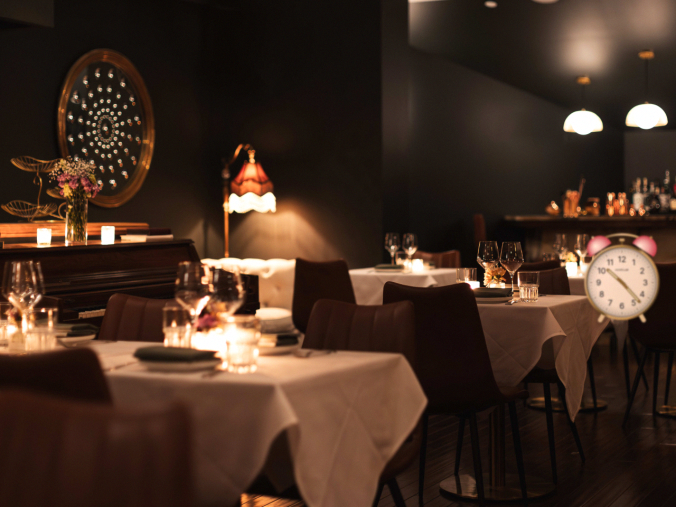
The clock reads 10,23
